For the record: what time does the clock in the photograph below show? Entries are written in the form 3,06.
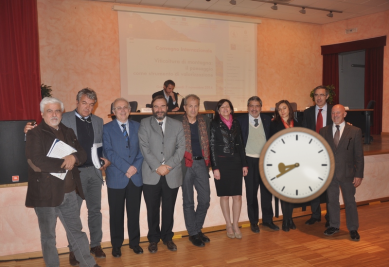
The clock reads 8,40
